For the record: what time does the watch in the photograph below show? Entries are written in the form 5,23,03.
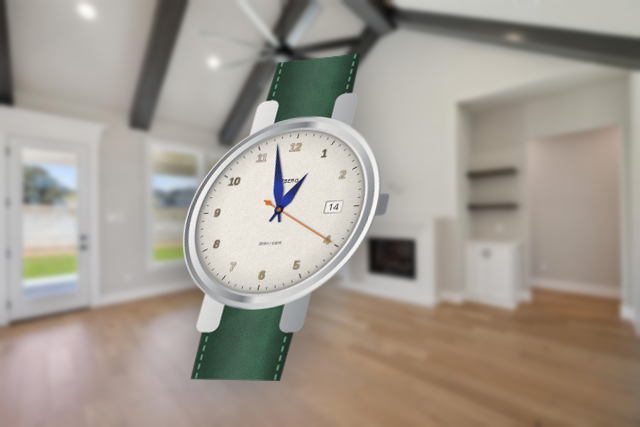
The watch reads 12,57,20
